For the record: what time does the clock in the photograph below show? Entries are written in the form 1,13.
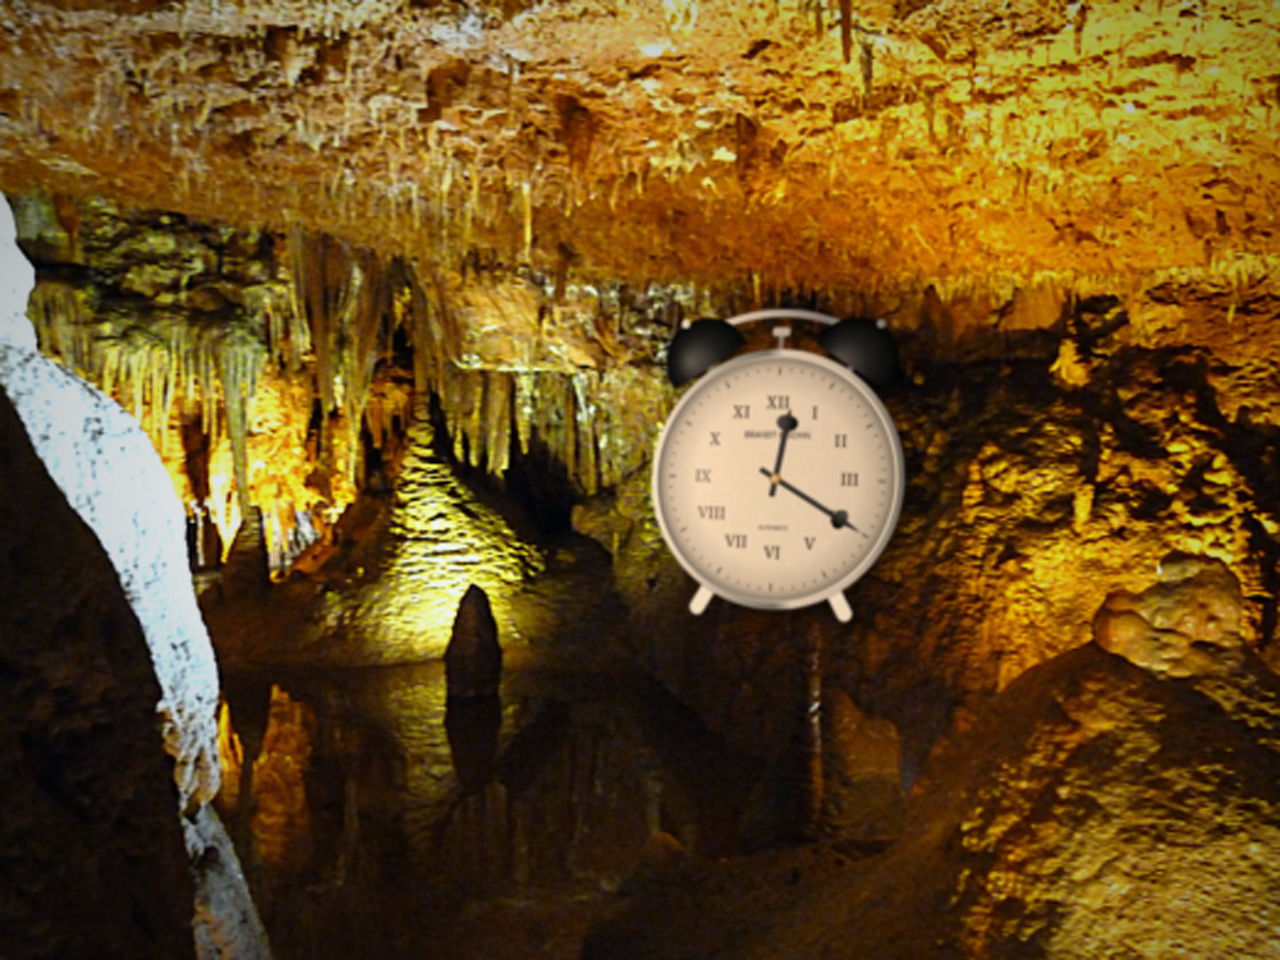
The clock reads 12,20
